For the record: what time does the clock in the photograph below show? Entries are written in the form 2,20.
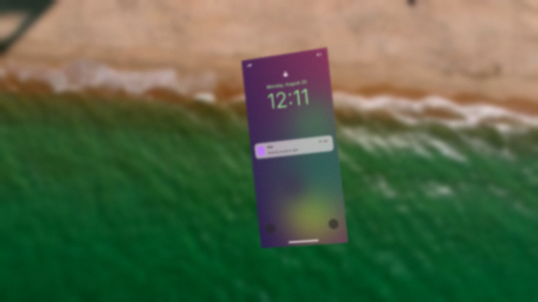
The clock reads 12,11
